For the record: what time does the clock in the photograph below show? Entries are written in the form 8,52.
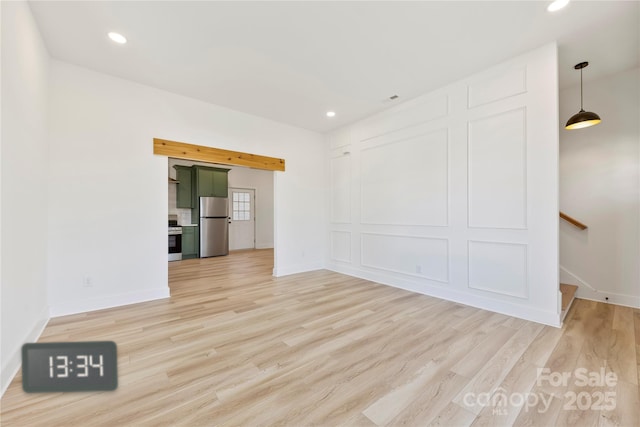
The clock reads 13,34
